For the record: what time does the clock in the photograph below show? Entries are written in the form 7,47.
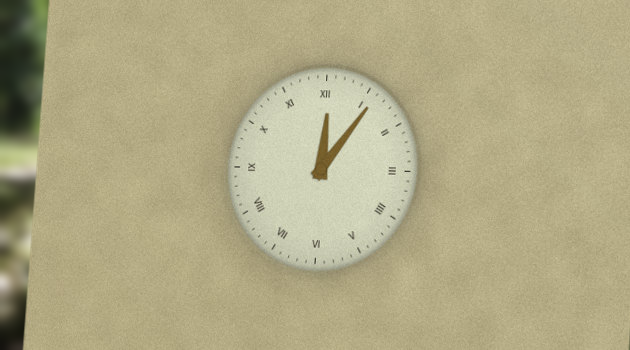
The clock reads 12,06
